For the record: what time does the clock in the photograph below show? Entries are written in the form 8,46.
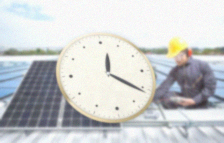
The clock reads 12,21
